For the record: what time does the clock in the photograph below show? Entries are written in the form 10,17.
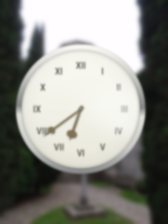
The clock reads 6,39
